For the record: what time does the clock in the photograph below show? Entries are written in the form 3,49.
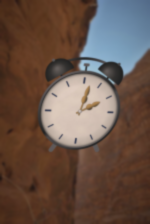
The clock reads 2,02
